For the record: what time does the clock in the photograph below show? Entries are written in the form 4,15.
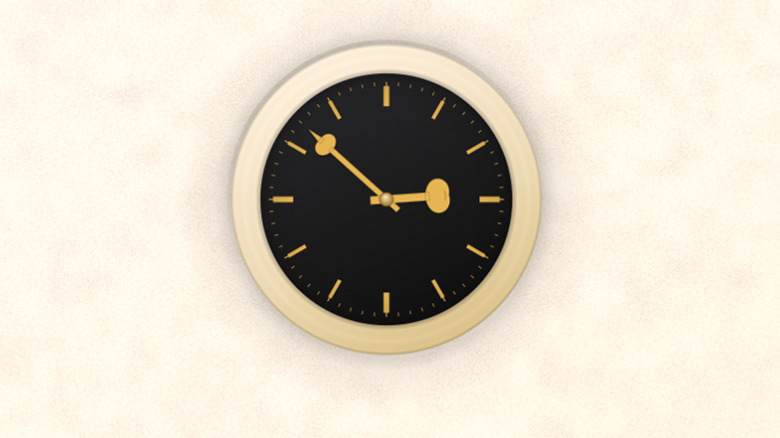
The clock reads 2,52
